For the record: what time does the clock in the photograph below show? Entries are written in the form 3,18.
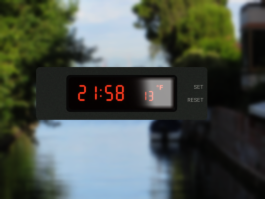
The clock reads 21,58
